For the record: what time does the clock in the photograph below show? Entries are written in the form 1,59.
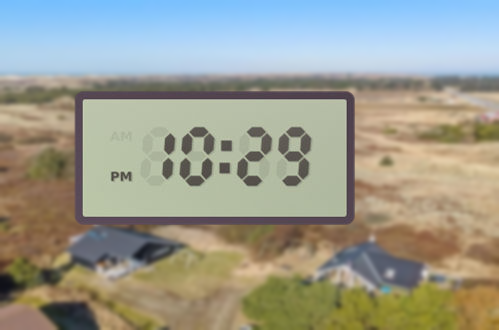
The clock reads 10,29
